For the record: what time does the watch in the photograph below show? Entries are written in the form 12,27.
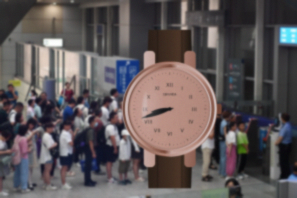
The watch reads 8,42
